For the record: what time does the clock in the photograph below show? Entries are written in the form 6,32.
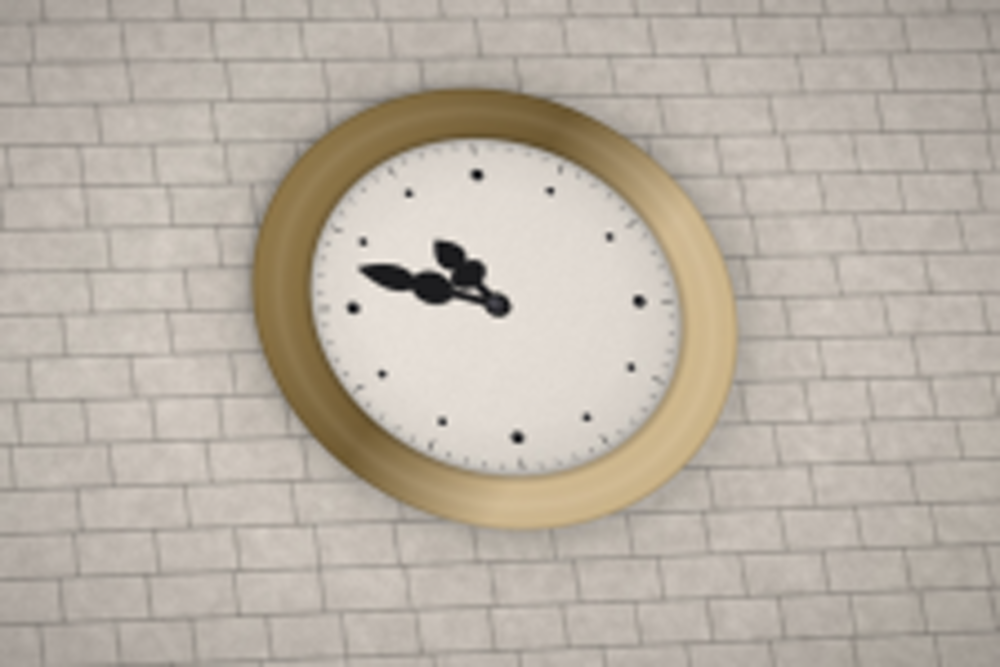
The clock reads 10,48
